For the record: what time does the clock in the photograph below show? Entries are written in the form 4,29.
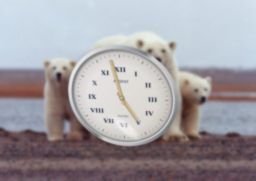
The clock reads 4,58
